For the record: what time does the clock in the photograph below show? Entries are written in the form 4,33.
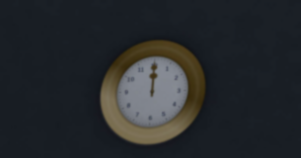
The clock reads 12,00
